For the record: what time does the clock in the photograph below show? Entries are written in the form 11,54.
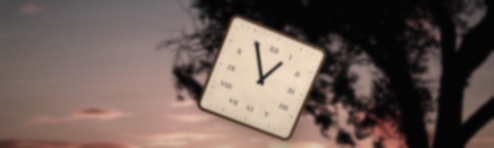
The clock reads 12,55
